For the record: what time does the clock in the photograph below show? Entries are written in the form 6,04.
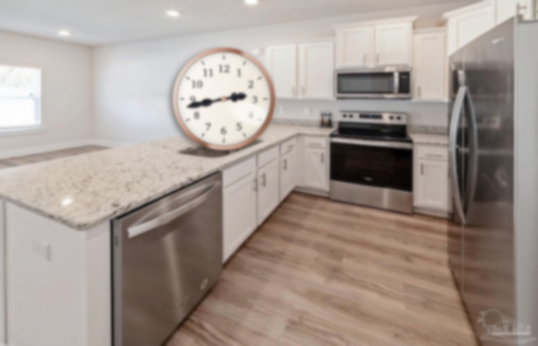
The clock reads 2,43
